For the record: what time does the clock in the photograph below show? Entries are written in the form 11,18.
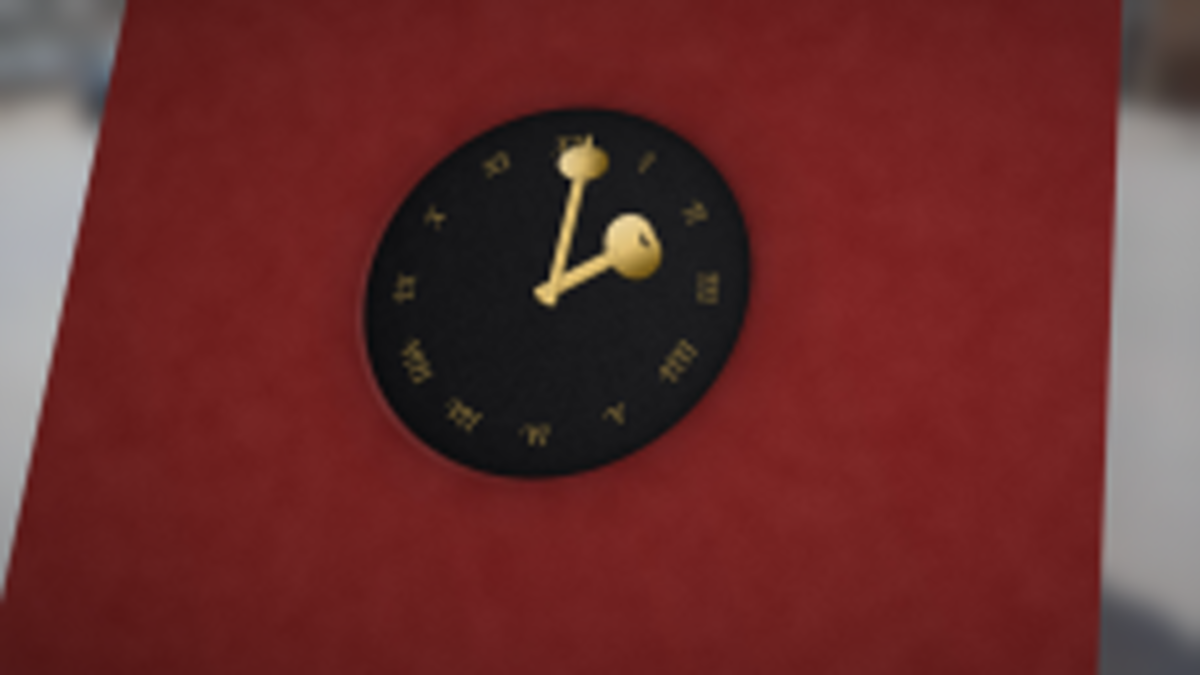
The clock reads 2,01
